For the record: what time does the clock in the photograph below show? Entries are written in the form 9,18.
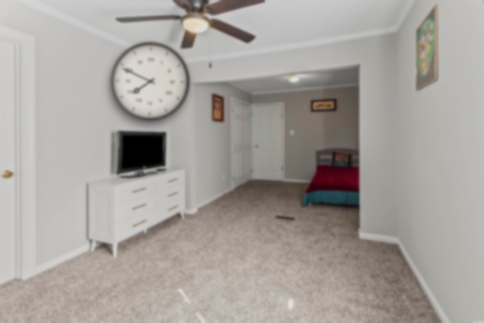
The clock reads 7,49
